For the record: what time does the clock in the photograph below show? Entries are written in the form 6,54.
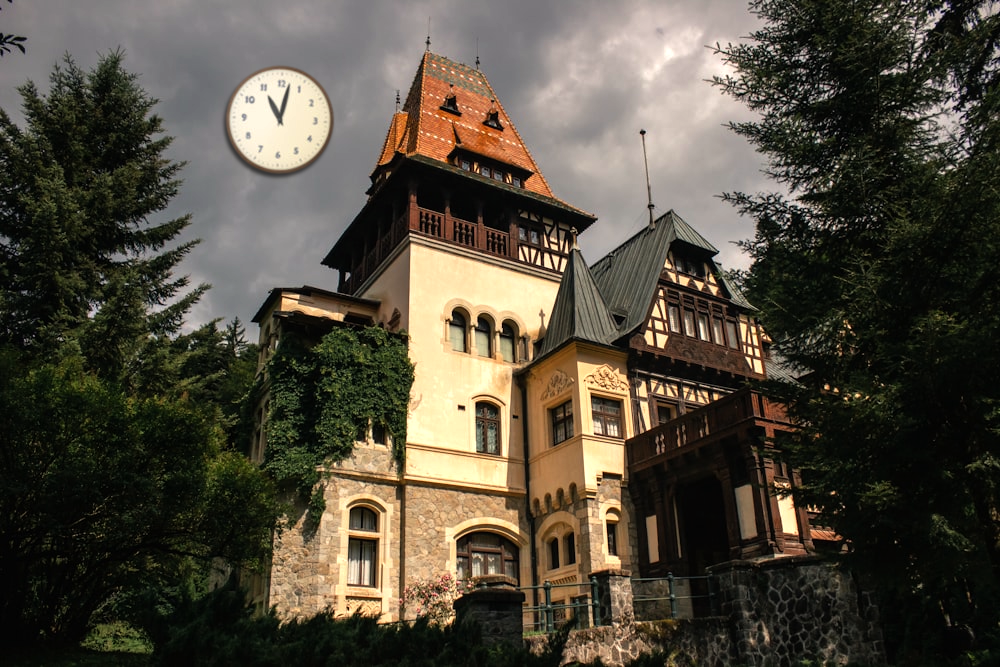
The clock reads 11,02
